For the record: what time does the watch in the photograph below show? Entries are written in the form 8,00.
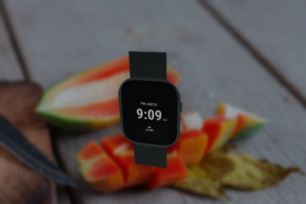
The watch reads 9,09
